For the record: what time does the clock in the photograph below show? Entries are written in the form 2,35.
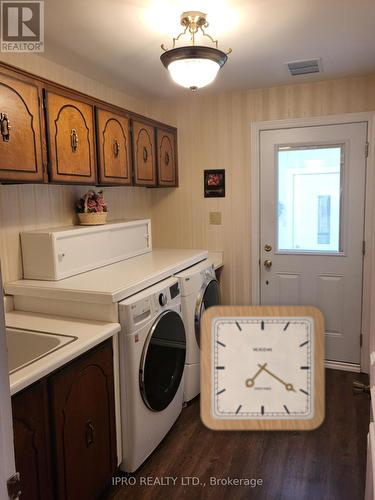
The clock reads 7,21
